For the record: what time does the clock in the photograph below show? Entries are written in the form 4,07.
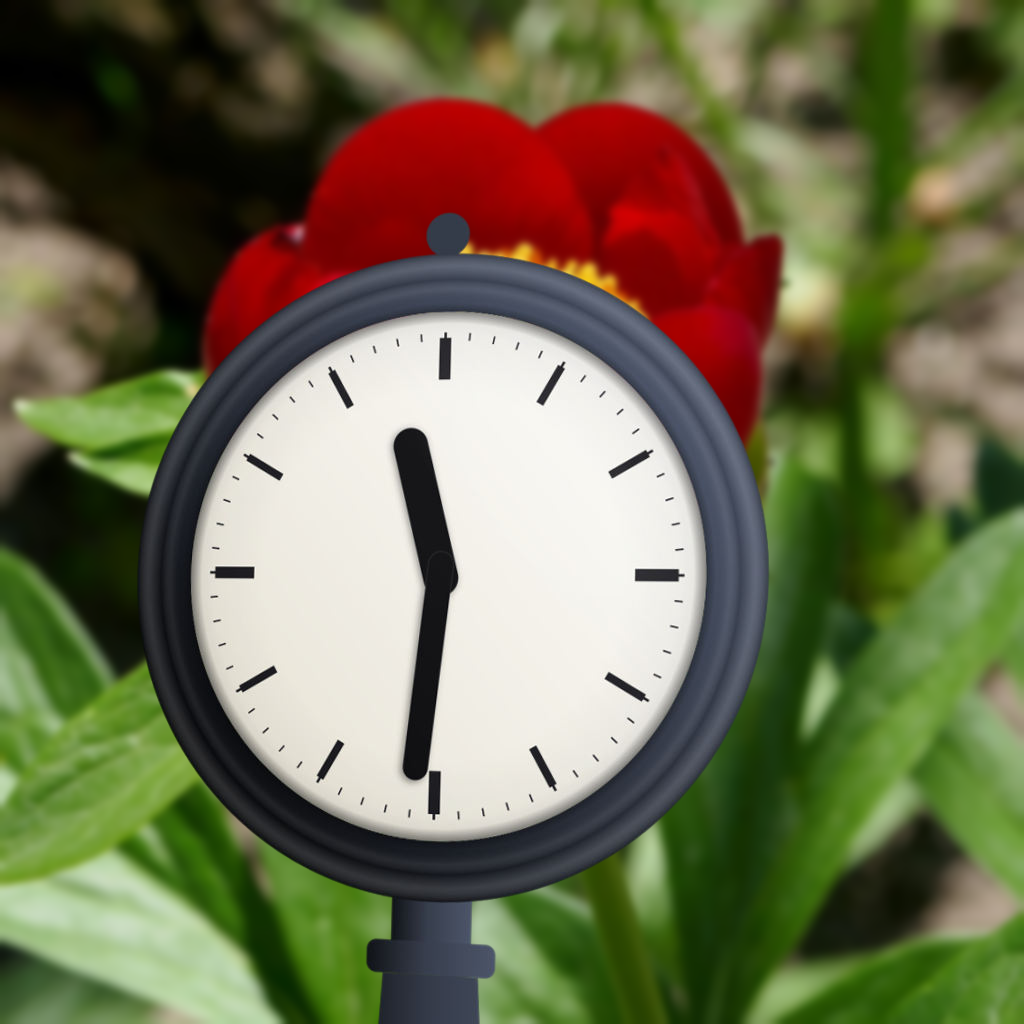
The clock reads 11,31
